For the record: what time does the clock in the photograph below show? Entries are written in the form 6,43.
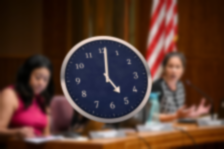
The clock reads 5,01
